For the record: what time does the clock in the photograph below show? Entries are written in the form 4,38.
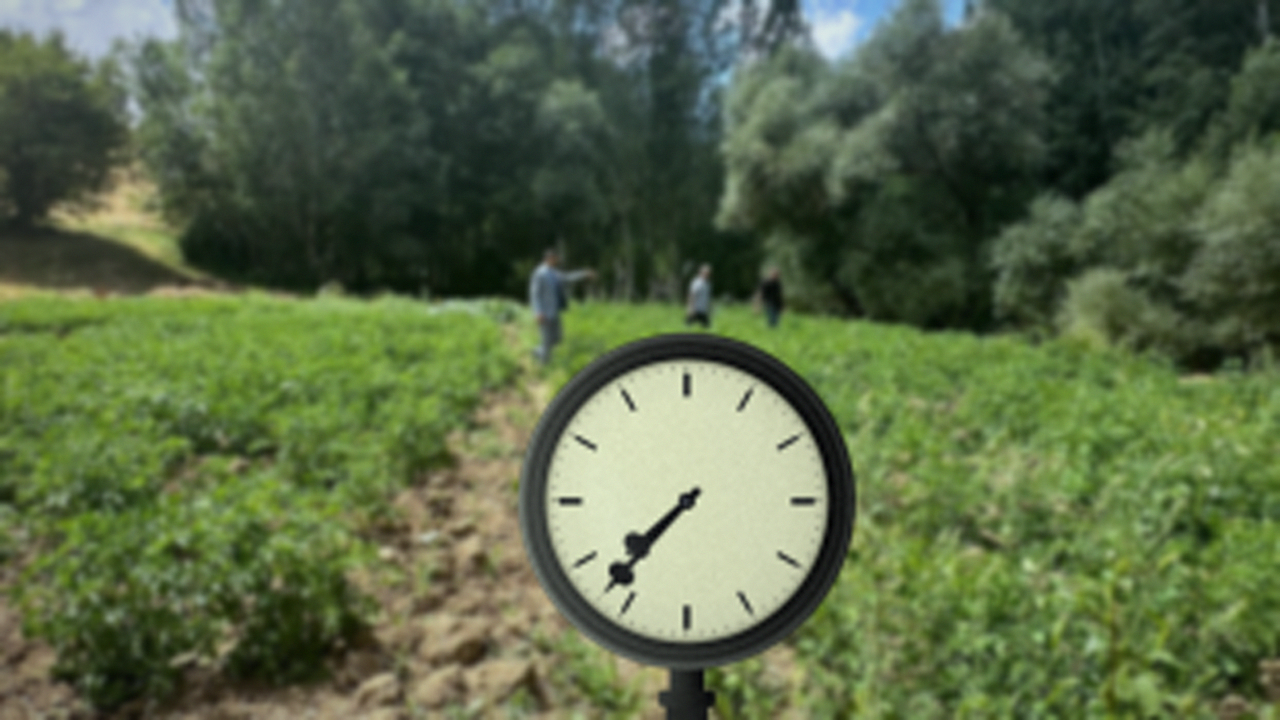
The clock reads 7,37
